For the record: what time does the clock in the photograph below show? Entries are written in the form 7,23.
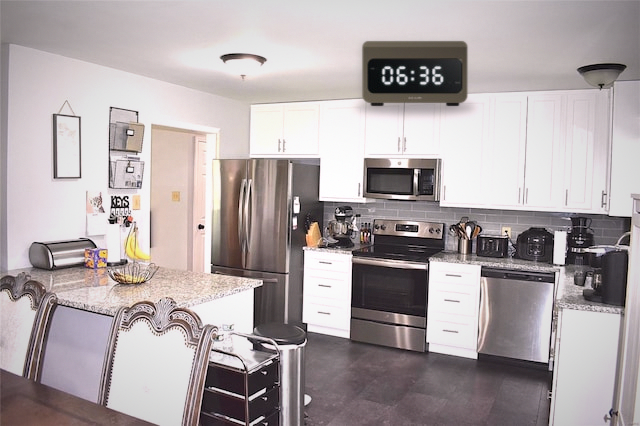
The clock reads 6,36
